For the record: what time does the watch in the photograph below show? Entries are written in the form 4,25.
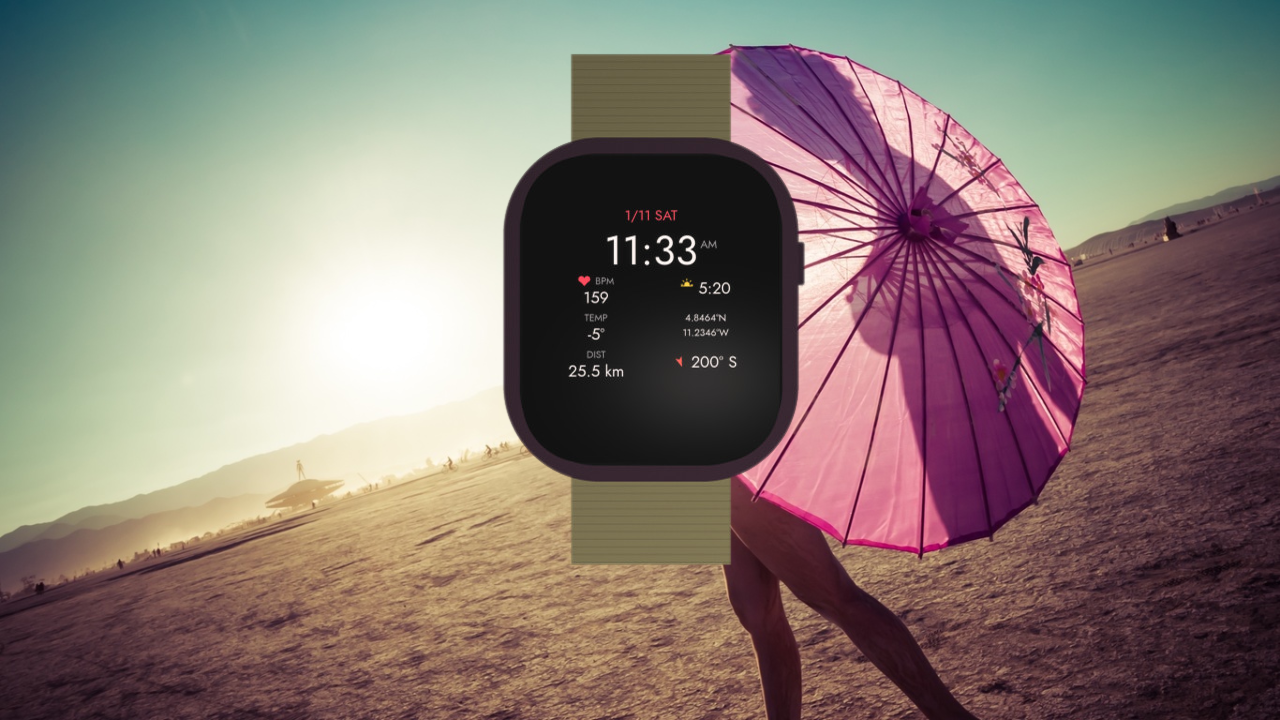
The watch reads 11,33
